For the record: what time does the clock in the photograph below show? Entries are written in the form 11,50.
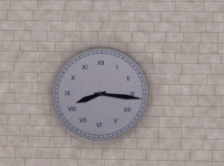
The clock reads 8,16
